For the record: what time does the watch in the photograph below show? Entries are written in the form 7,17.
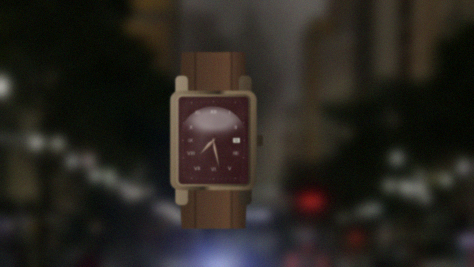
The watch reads 7,28
